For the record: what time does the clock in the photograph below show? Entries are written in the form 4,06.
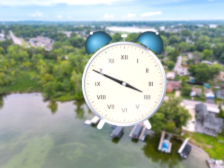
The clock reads 3,49
